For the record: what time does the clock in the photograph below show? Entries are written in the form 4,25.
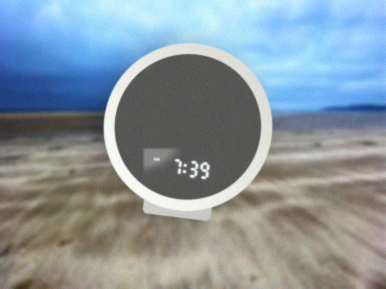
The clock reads 7,39
